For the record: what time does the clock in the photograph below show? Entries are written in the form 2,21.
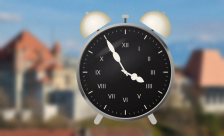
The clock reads 3,55
